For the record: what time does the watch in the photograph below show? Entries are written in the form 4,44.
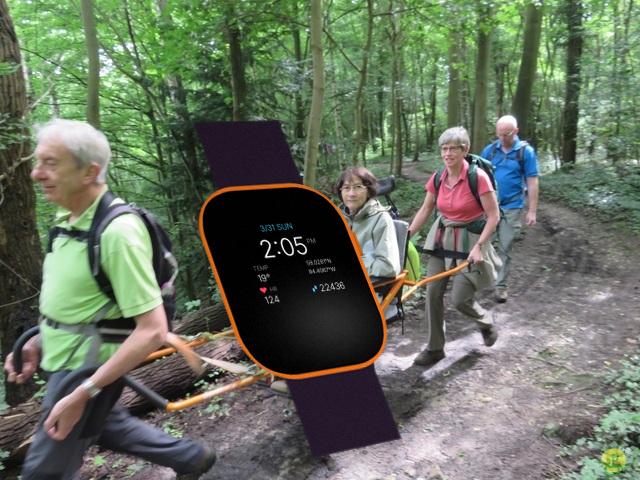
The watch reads 2,05
